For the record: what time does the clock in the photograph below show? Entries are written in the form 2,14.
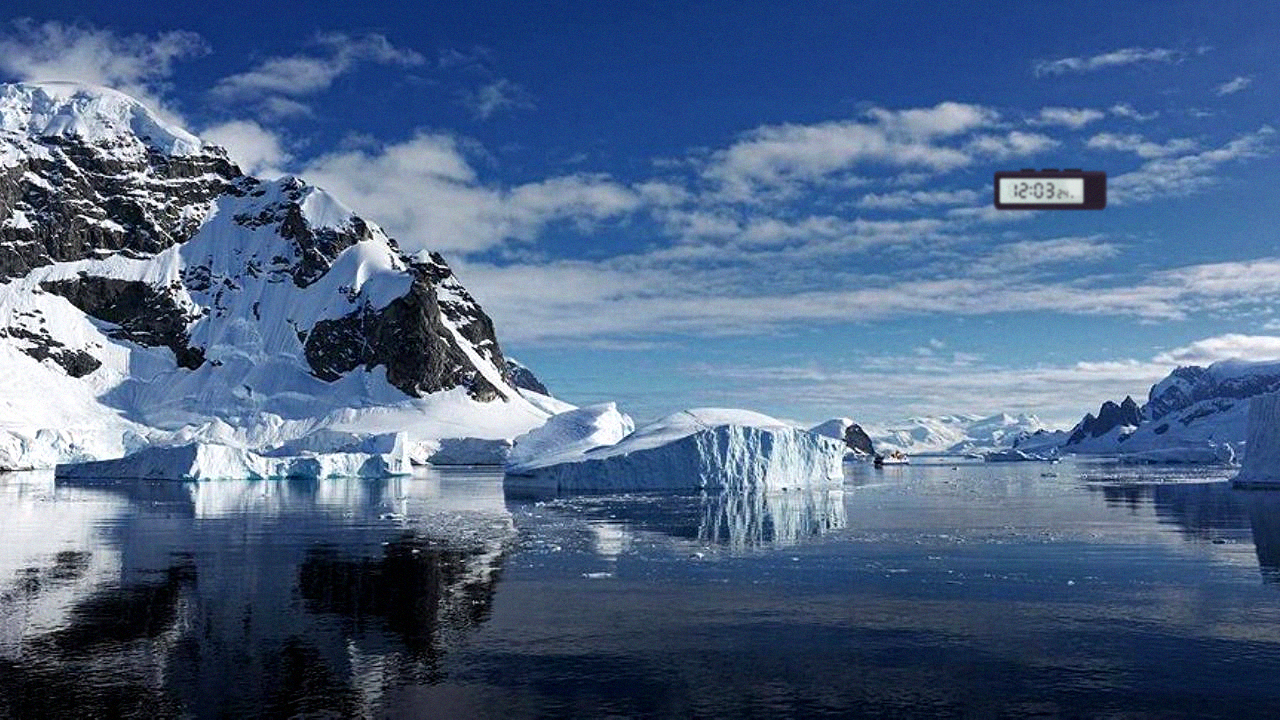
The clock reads 12,03
